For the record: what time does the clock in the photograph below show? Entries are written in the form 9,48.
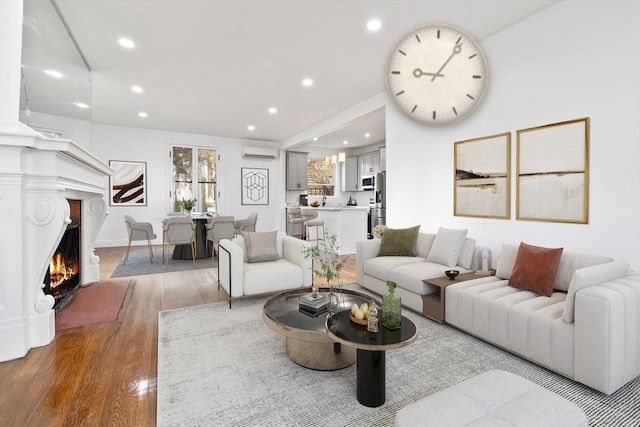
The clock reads 9,06
